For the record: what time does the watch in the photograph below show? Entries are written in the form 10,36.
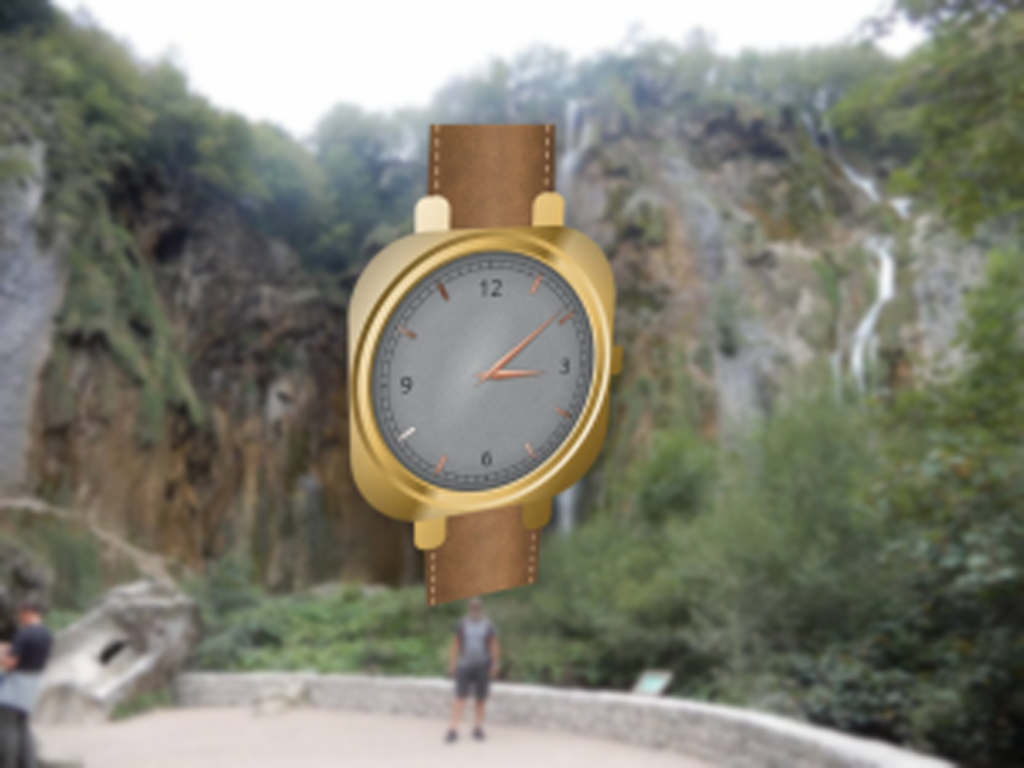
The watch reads 3,09
